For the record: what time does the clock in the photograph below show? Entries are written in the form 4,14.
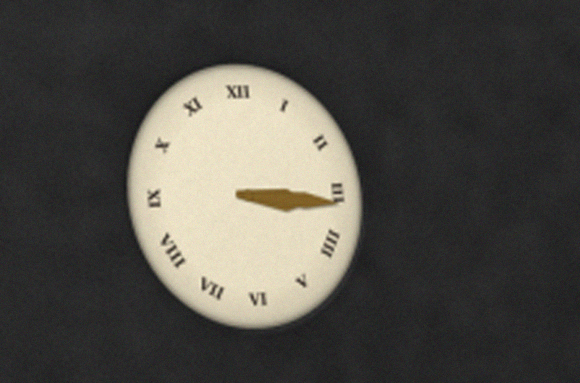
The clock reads 3,16
